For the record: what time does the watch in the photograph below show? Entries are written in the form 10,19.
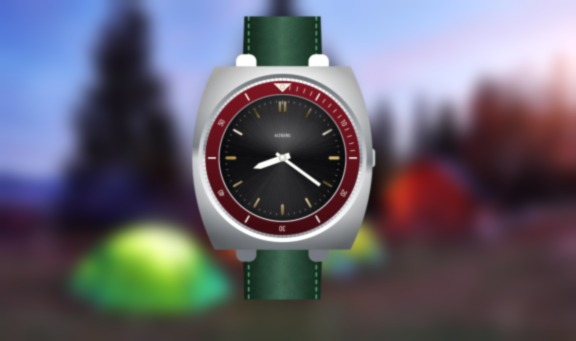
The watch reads 8,21
